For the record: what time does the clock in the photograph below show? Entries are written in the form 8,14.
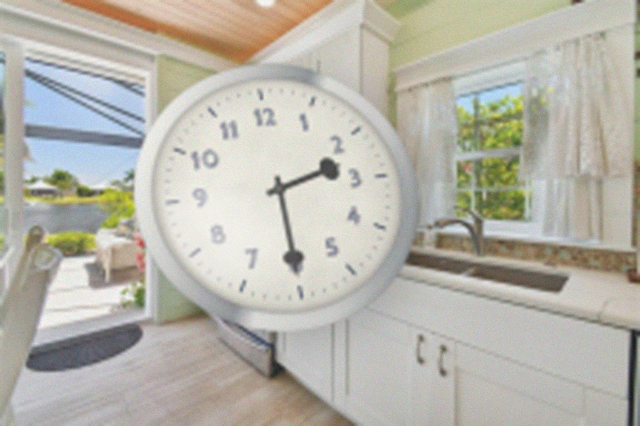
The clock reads 2,30
